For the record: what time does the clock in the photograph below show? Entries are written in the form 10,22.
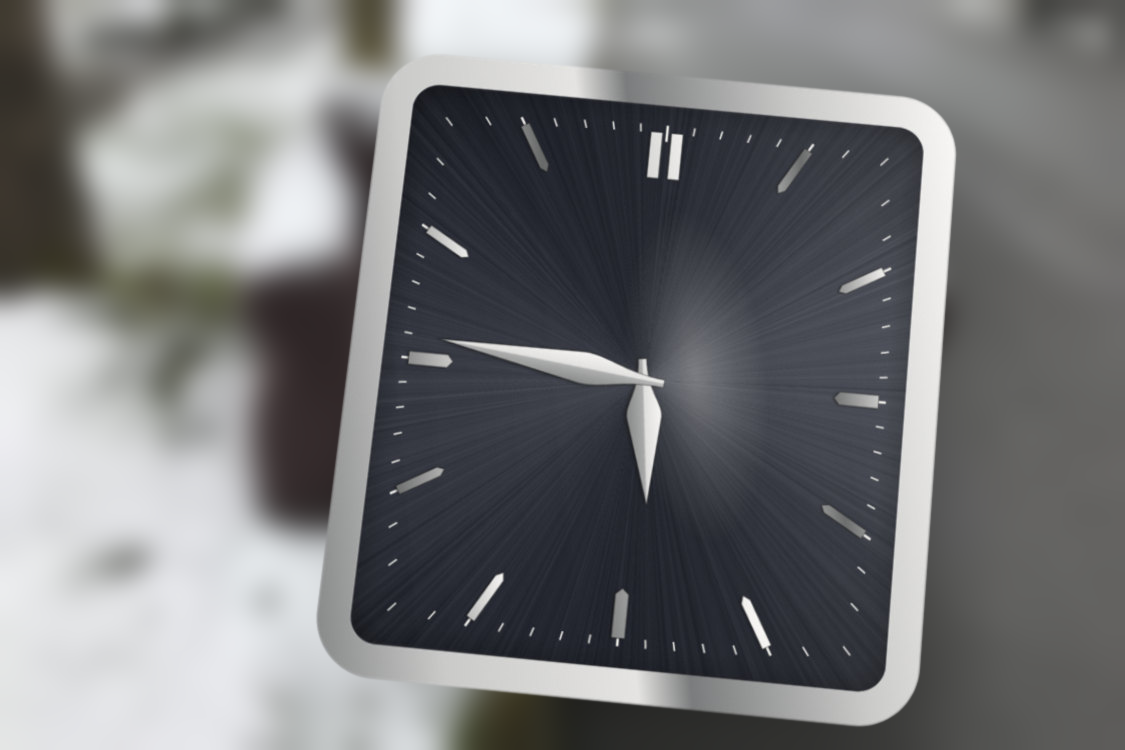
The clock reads 5,46
